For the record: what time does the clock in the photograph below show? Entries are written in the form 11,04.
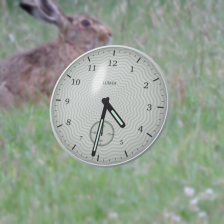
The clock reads 4,31
